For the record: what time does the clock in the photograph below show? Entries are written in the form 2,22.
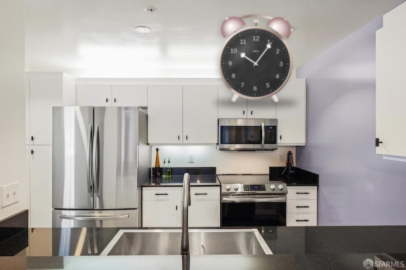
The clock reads 10,06
